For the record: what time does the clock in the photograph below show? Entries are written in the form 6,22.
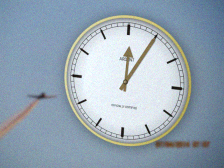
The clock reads 12,05
